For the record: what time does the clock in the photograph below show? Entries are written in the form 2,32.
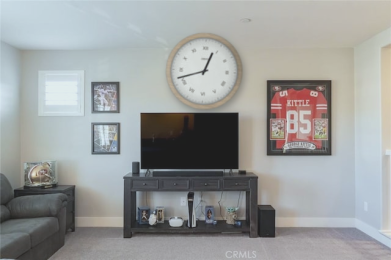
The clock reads 12,42
